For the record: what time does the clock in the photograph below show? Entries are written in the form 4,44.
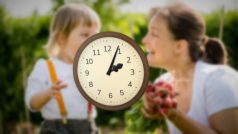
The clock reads 2,04
